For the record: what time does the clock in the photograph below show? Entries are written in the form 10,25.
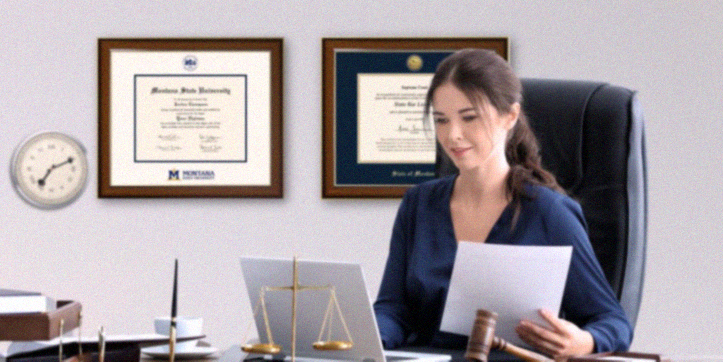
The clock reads 7,11
